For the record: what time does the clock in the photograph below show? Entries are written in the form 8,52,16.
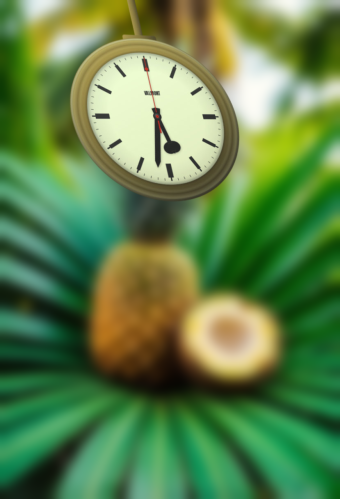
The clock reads 5,32,00
